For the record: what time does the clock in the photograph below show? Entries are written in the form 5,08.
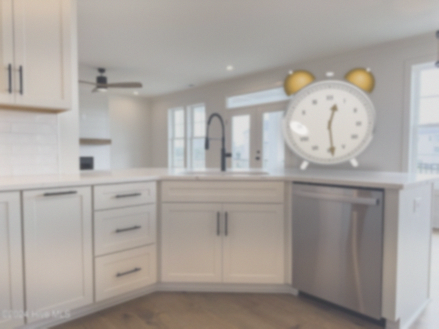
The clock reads 12,29
